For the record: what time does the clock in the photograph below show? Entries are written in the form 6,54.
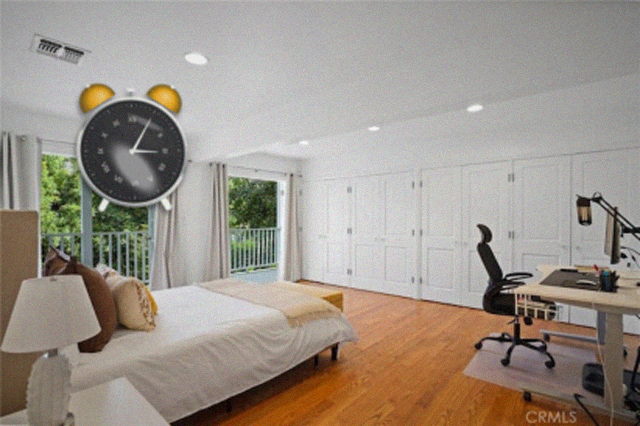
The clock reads 3,05
